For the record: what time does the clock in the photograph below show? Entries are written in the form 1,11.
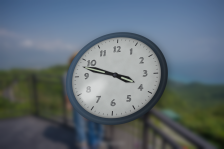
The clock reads 3,48
